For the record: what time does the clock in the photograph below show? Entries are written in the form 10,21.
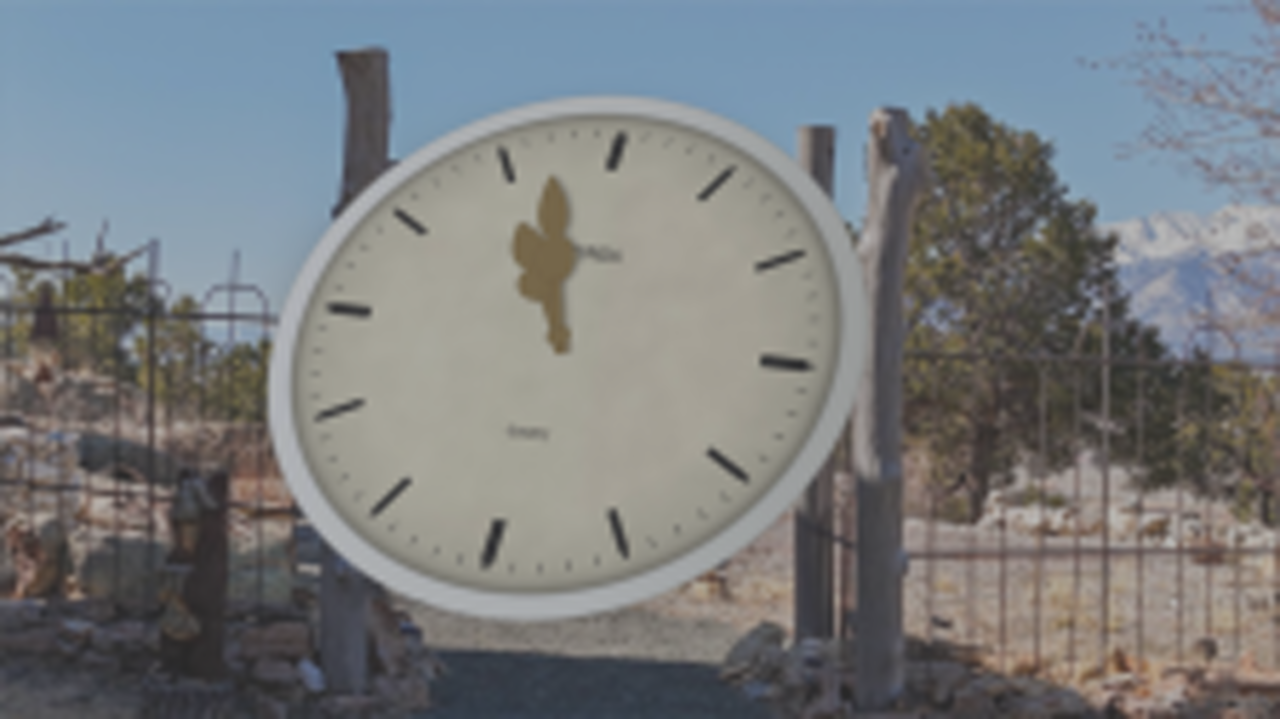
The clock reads 10,57
